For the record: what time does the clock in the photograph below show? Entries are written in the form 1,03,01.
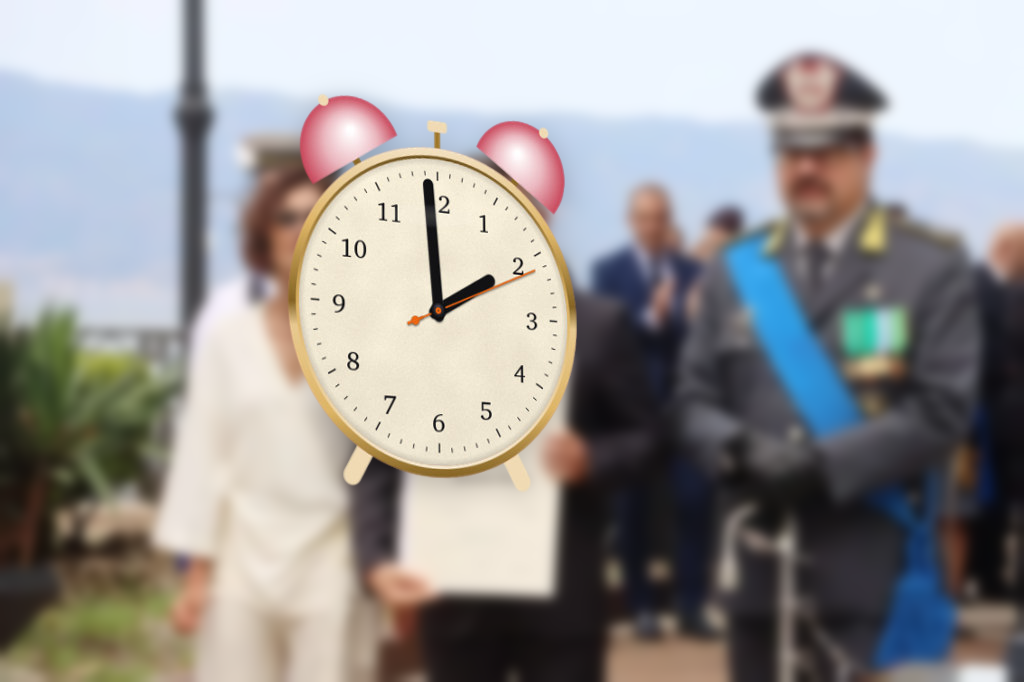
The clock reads 1,59,11
